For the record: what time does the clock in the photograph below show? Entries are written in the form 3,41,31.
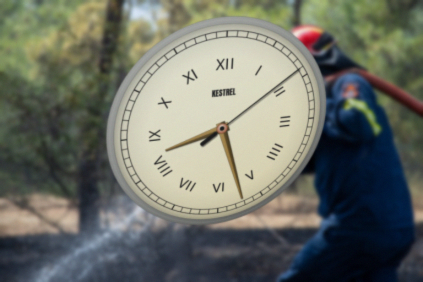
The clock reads 8,27,09
